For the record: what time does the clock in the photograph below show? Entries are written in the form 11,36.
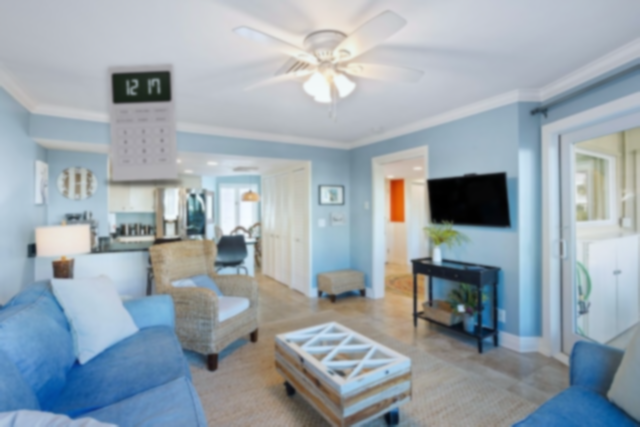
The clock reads 12,17
